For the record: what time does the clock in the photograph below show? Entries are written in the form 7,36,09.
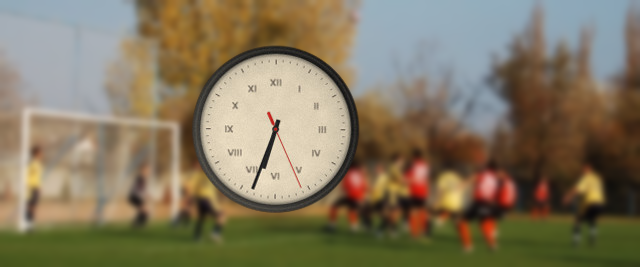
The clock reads 6,33,26
